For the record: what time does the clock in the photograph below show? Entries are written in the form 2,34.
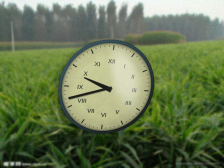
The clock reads 9,42
